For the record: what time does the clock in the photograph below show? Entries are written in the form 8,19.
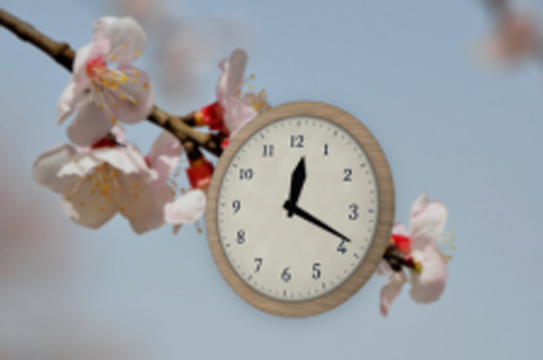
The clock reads 12,19
